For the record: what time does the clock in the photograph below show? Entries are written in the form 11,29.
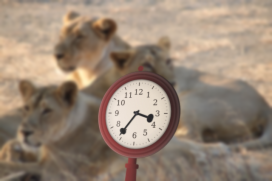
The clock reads 3,36
